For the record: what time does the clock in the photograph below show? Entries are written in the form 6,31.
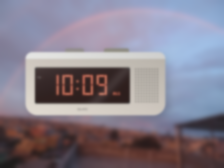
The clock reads 10,09
